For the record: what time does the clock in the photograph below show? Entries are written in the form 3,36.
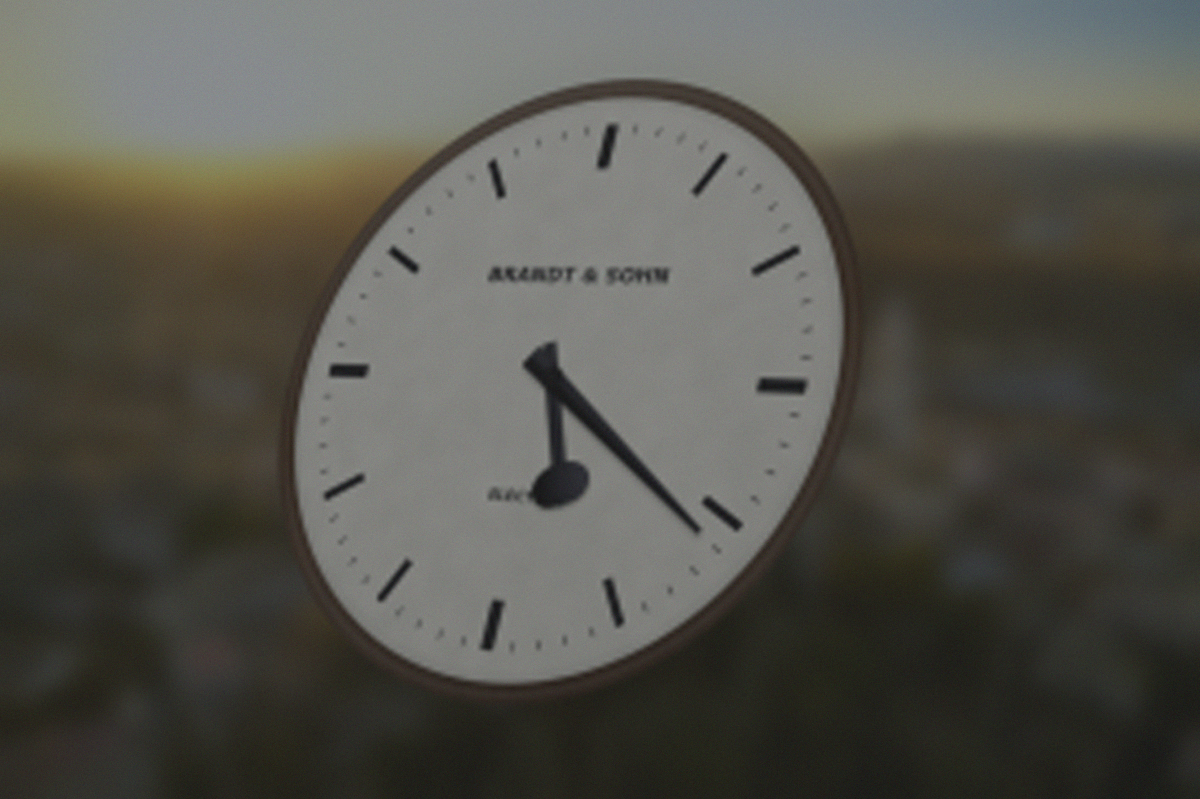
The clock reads 5,21
